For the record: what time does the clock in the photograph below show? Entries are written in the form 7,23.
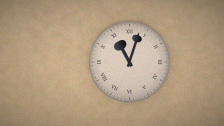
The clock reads 11,03
